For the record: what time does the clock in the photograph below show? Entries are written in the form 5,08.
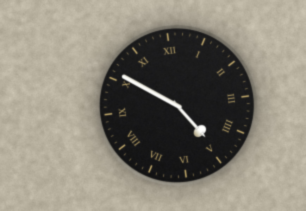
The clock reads 4,51
